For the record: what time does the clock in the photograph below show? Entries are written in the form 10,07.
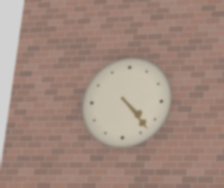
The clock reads 4,23
